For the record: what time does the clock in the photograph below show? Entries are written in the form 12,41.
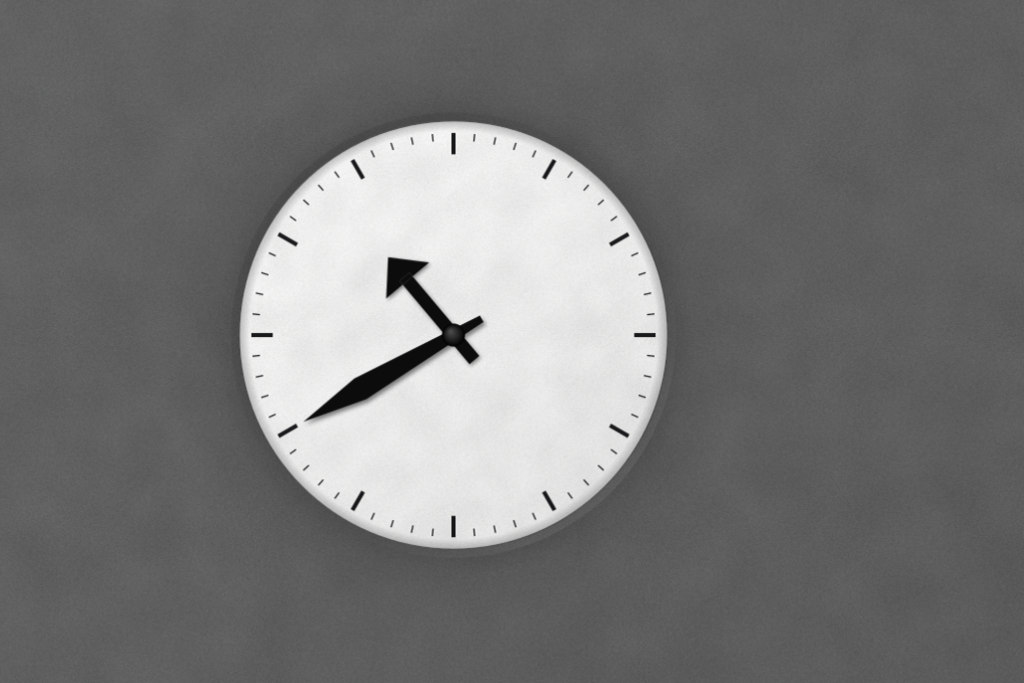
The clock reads 10,40
